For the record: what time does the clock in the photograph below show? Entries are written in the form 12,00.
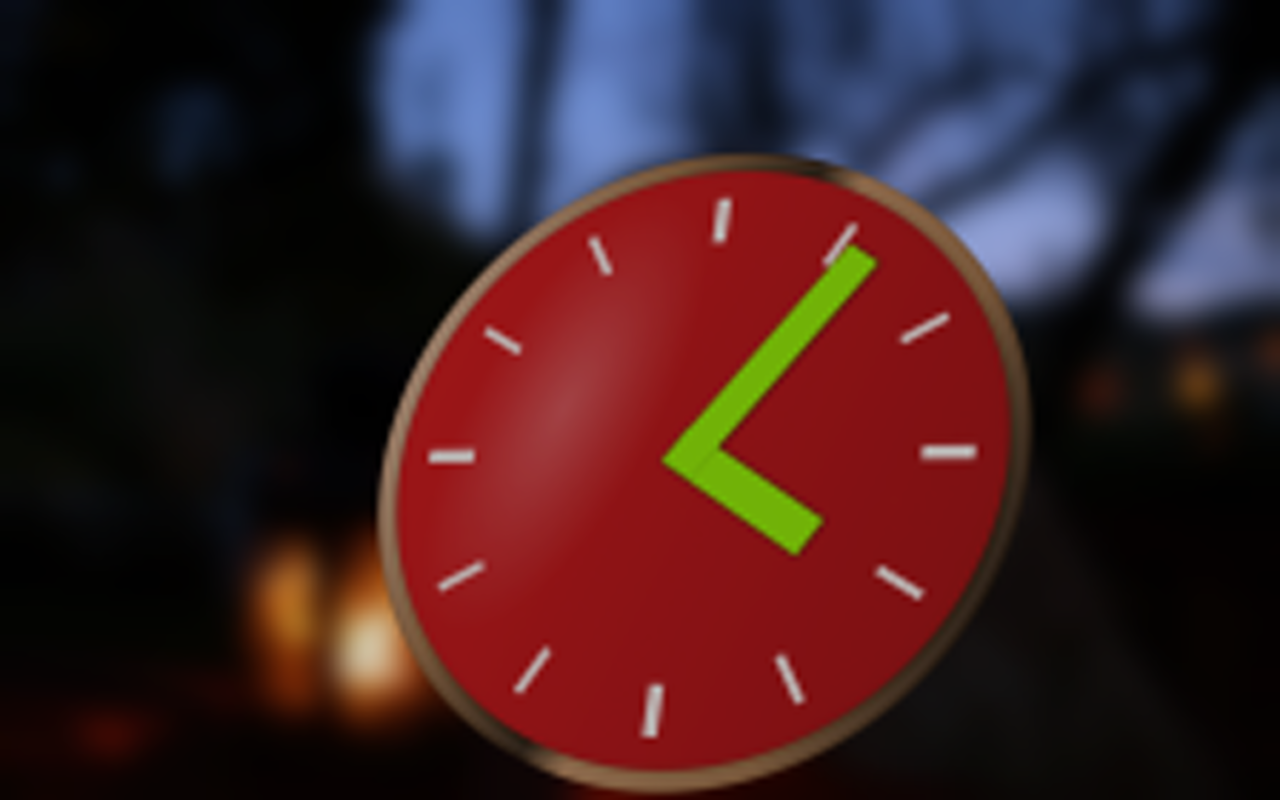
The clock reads 4,06
